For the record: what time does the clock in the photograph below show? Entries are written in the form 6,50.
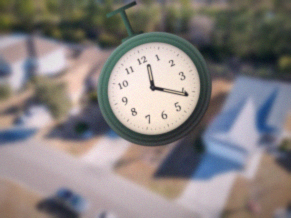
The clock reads 12,21
